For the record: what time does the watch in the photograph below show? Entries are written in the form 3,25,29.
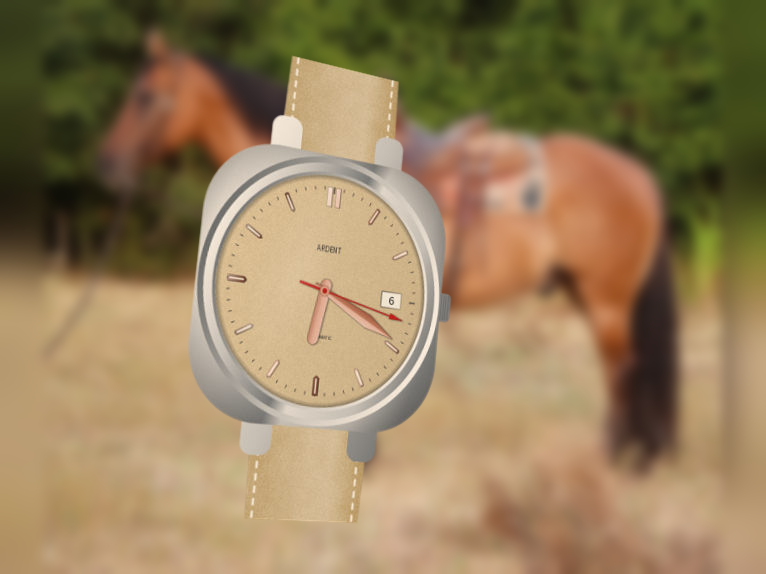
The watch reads 6,19,17
